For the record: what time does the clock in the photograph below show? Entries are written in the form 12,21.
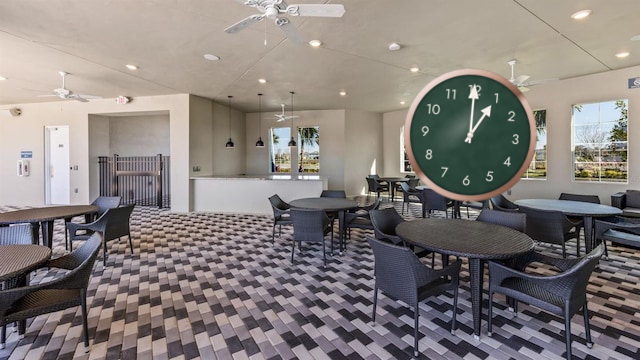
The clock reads 1,00
